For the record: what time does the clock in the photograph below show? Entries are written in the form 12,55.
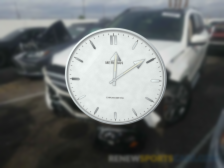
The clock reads 12,09
